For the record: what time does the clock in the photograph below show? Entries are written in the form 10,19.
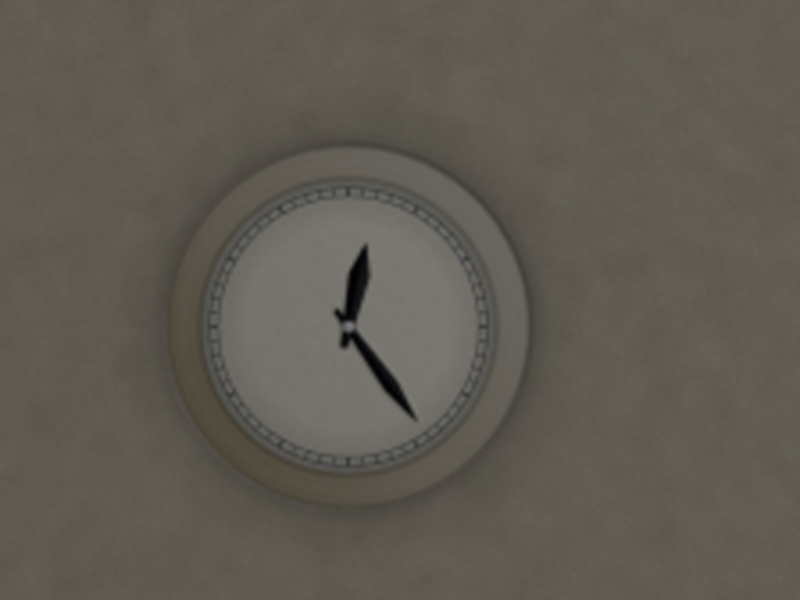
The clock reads 12,24
